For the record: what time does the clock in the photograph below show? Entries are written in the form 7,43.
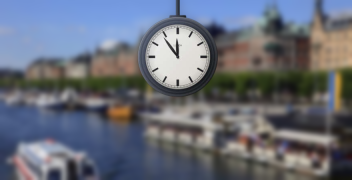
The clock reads 11,54
